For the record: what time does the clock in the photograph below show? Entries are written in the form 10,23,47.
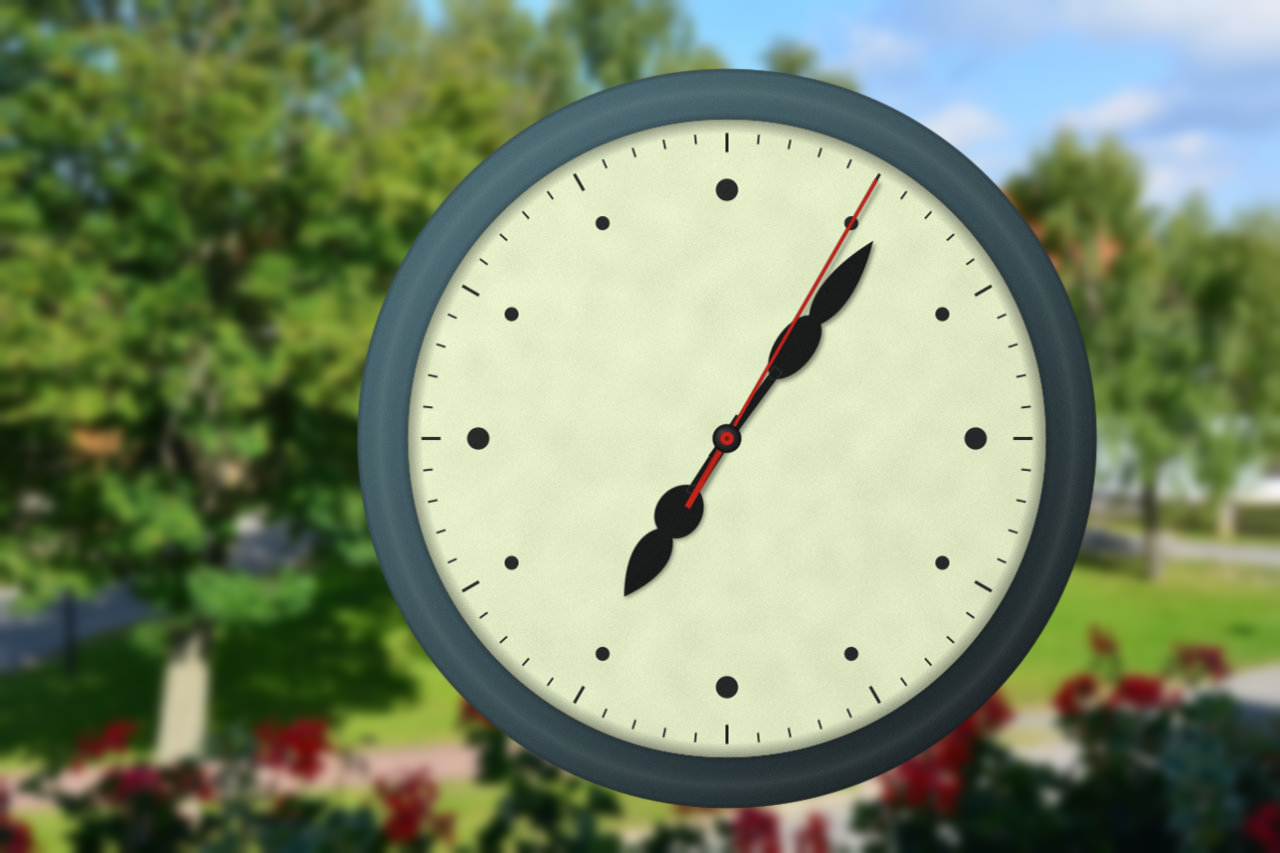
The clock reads 7,06,05
